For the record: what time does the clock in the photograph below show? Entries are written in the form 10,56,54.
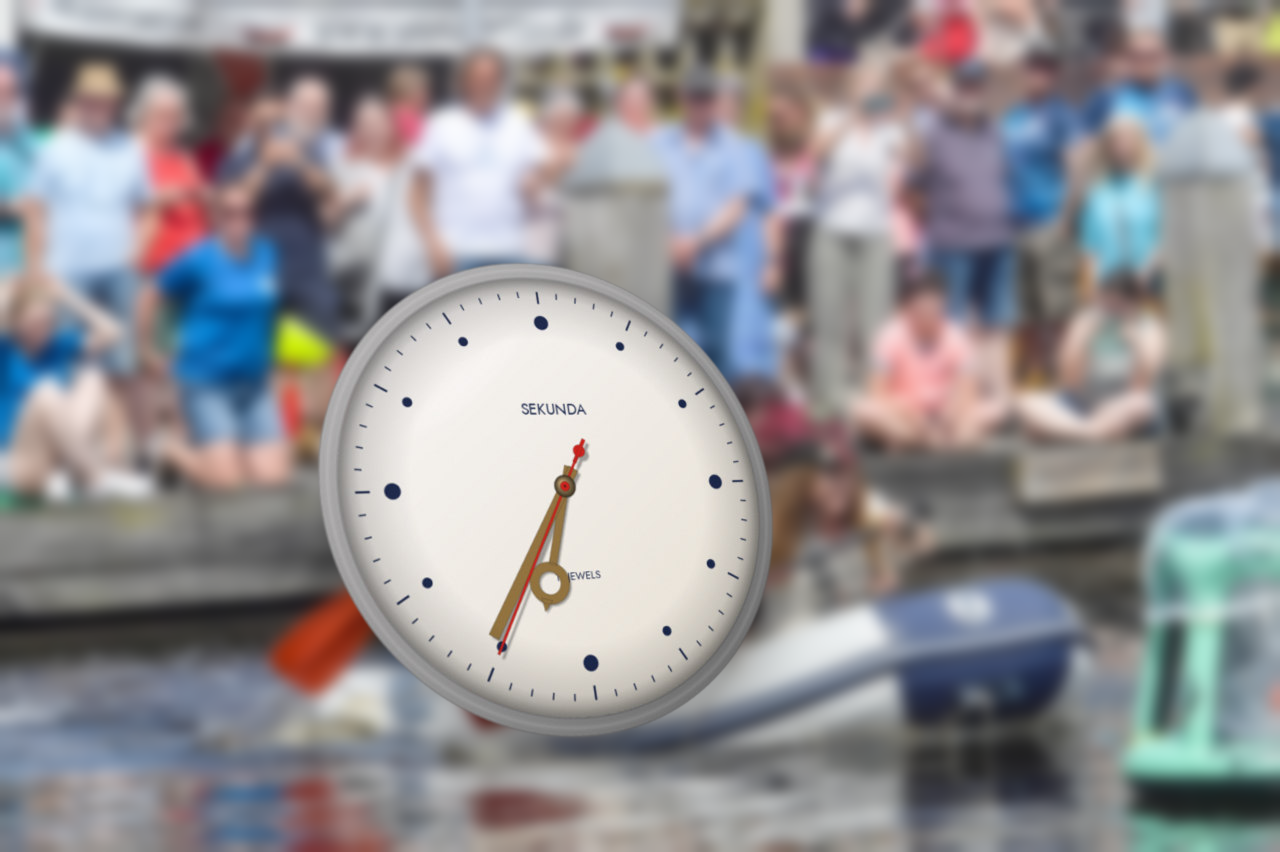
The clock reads 6,35,35
